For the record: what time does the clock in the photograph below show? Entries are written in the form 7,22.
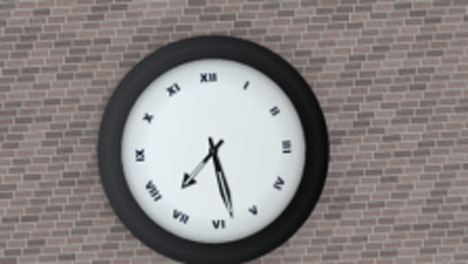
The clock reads 7,28
